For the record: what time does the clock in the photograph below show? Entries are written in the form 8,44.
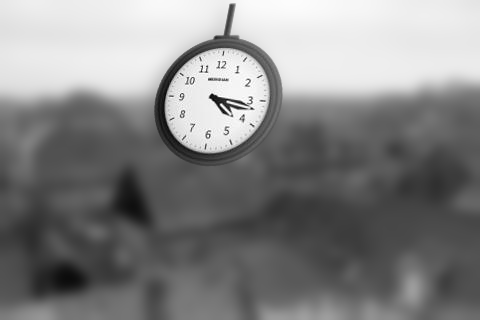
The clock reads 4,17
